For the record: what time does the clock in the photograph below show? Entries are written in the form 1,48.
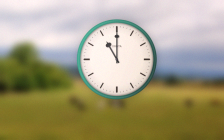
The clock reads 11,00
